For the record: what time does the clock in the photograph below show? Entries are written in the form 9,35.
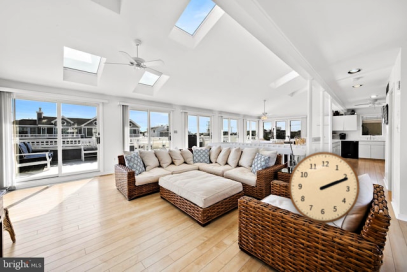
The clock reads 2,11
